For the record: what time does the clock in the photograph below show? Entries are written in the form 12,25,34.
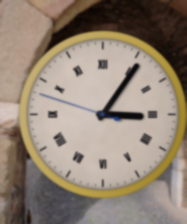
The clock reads 3,05,48
